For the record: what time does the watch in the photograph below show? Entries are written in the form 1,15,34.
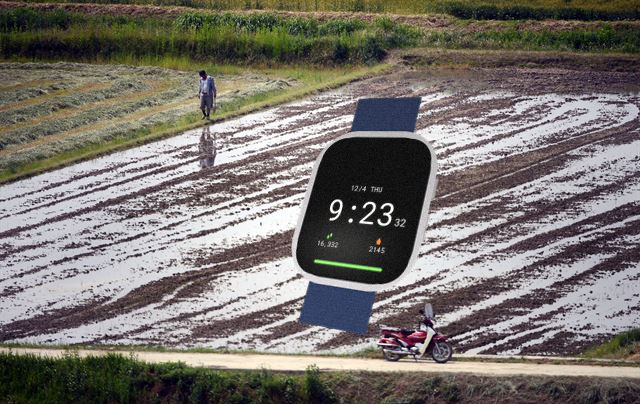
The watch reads 9,23,32
